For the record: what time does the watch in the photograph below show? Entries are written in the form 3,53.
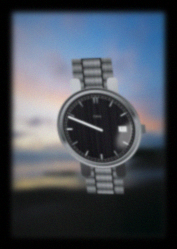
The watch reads 9,49
